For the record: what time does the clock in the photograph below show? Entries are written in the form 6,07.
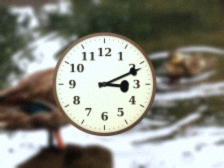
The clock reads 3,11
